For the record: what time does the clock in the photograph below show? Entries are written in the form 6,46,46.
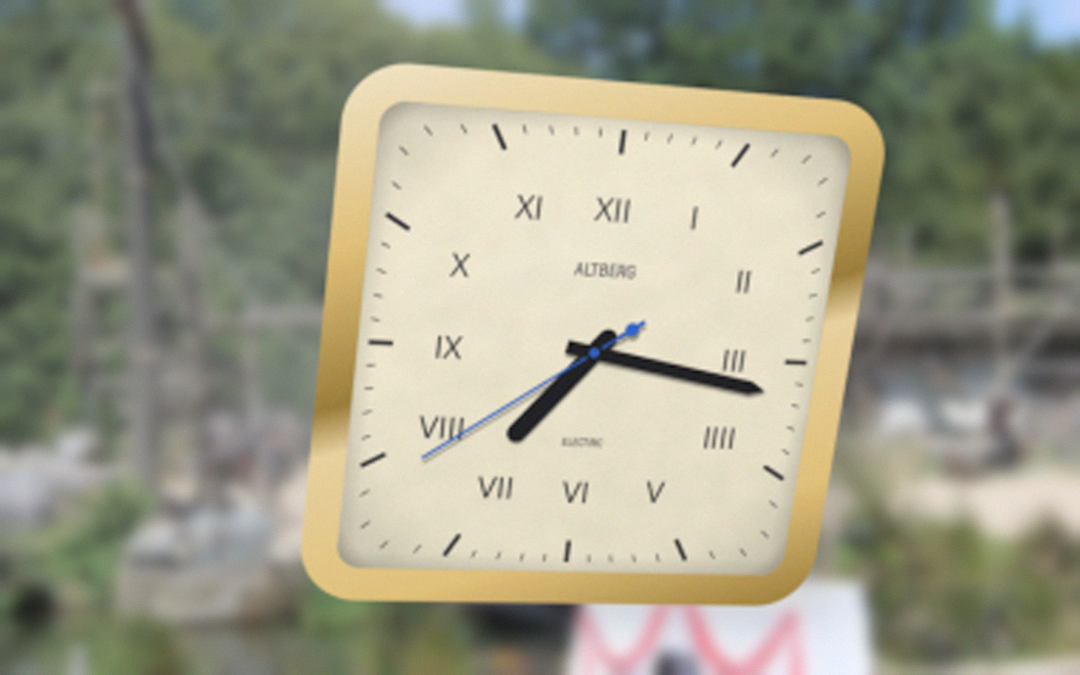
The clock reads 7,16,39
